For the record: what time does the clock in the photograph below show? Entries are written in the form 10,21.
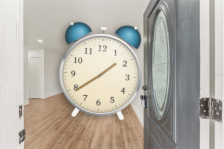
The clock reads 1,39
